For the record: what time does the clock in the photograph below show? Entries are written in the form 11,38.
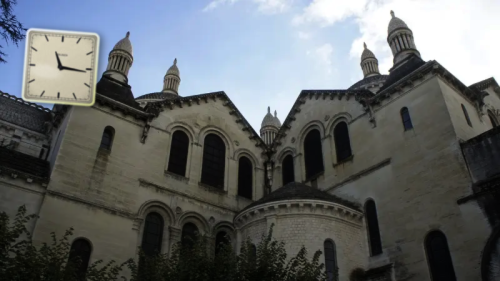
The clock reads 11,16
